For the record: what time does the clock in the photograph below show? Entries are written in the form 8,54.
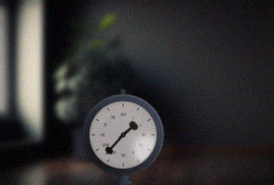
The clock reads 1,37
